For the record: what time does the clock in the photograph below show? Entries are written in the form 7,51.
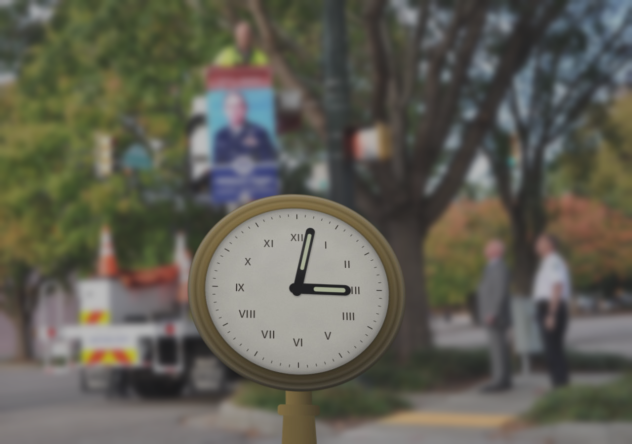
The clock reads 3,02
